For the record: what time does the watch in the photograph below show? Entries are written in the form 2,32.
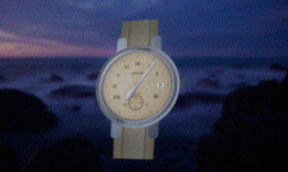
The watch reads 7,06
